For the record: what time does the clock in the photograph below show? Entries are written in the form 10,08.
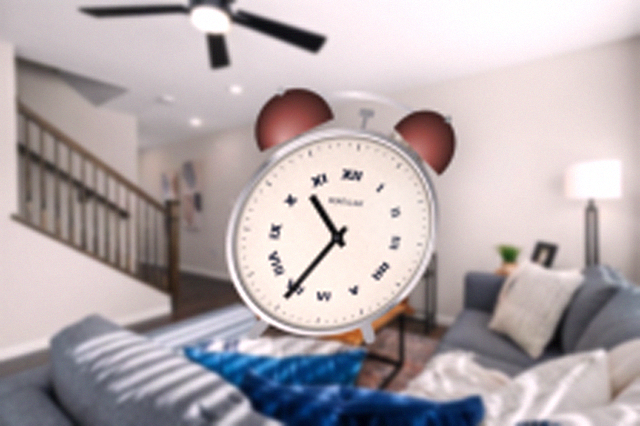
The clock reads 10,35
